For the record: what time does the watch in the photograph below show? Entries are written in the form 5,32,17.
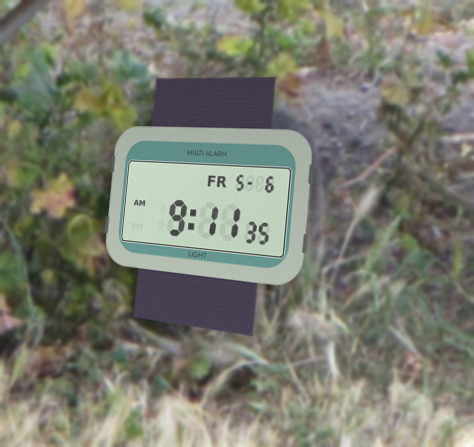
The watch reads 9,11,35
